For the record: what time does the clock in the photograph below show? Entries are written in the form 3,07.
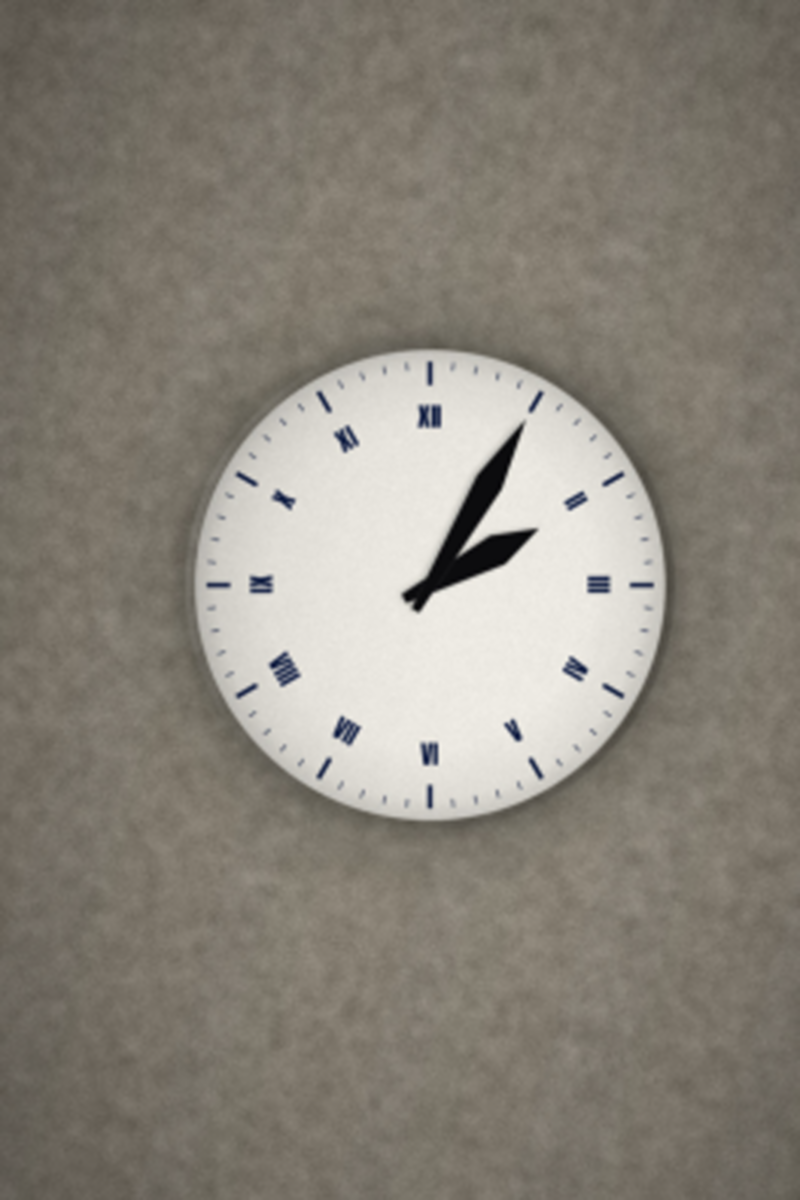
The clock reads 2,05
